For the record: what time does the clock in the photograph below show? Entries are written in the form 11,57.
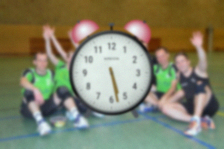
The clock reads 5,28
